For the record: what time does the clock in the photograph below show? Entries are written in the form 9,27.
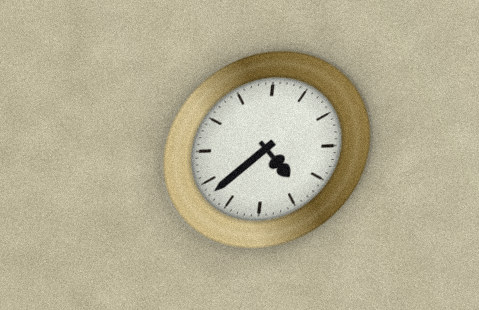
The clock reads 4,38
